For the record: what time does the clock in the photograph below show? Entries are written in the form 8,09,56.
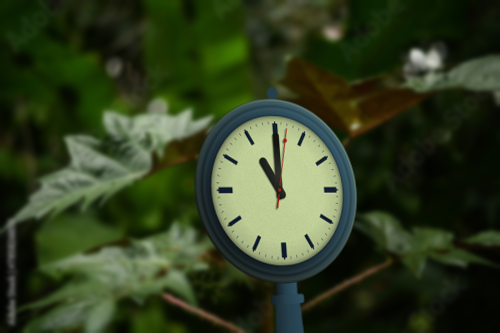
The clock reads 11,00,02
